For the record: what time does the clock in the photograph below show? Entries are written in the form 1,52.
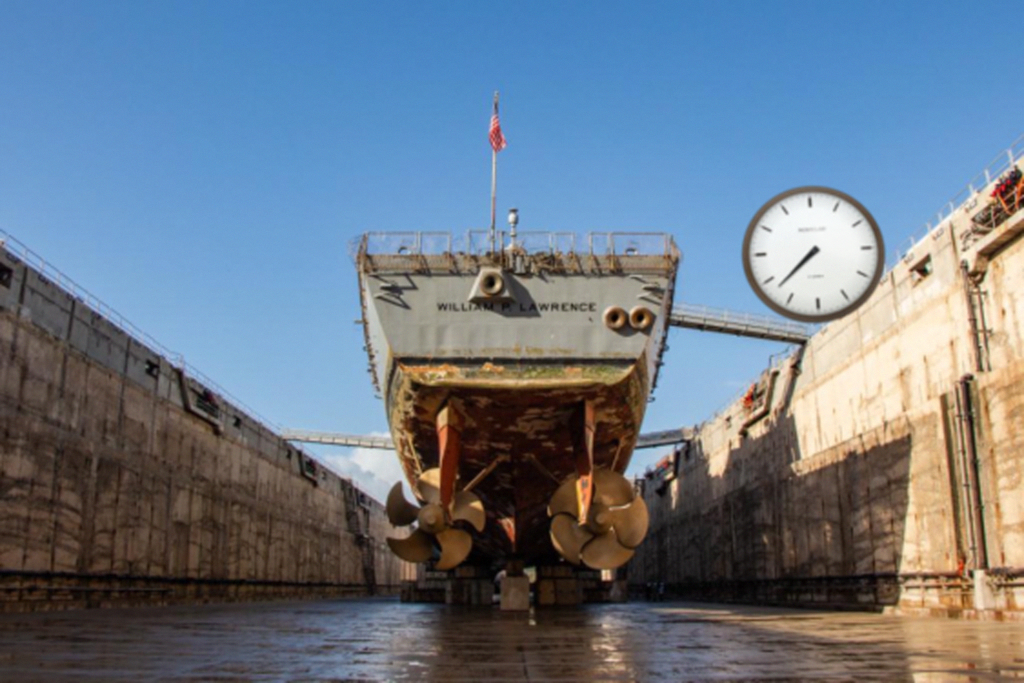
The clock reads 7,38
